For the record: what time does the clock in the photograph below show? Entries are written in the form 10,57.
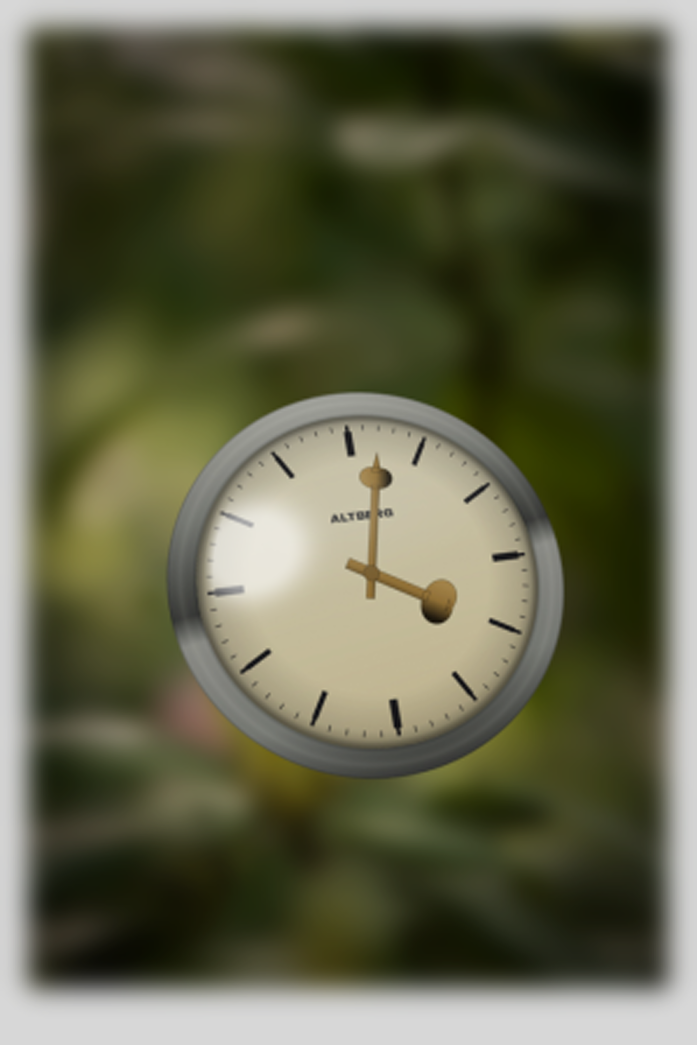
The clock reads 4,02
